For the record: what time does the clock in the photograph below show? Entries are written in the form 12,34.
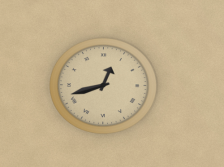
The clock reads 12,42
